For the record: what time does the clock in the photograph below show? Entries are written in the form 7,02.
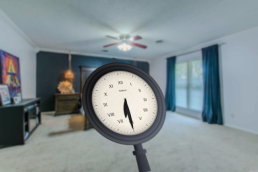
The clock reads 6,30
